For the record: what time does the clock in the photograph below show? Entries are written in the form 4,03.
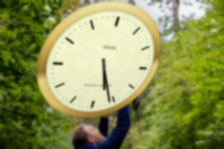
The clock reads 5,26
